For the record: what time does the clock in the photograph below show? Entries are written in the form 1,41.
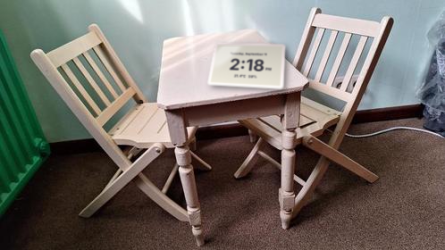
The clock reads 2,18
